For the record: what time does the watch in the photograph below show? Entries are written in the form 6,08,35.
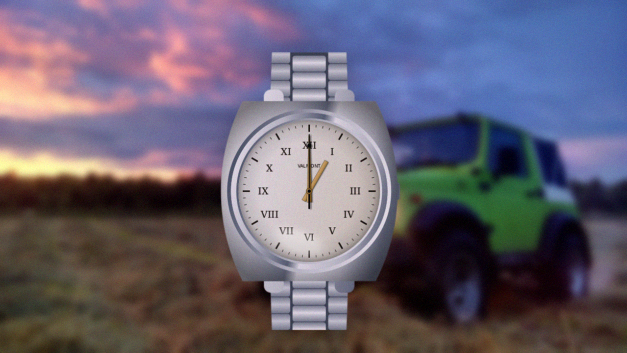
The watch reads 1,00,00
